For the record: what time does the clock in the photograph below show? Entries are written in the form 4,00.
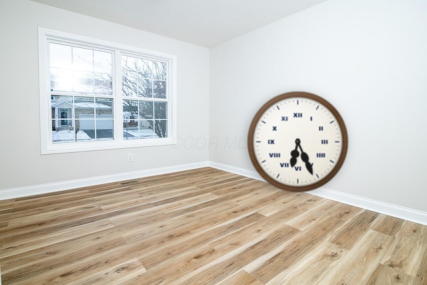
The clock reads 6,26
